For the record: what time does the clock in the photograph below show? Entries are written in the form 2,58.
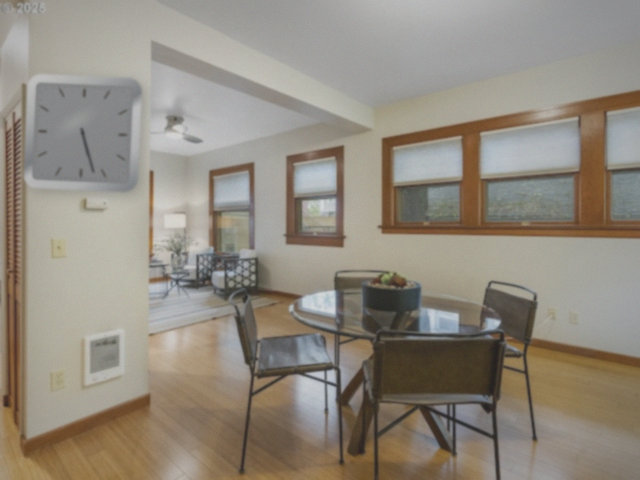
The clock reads 5,27
